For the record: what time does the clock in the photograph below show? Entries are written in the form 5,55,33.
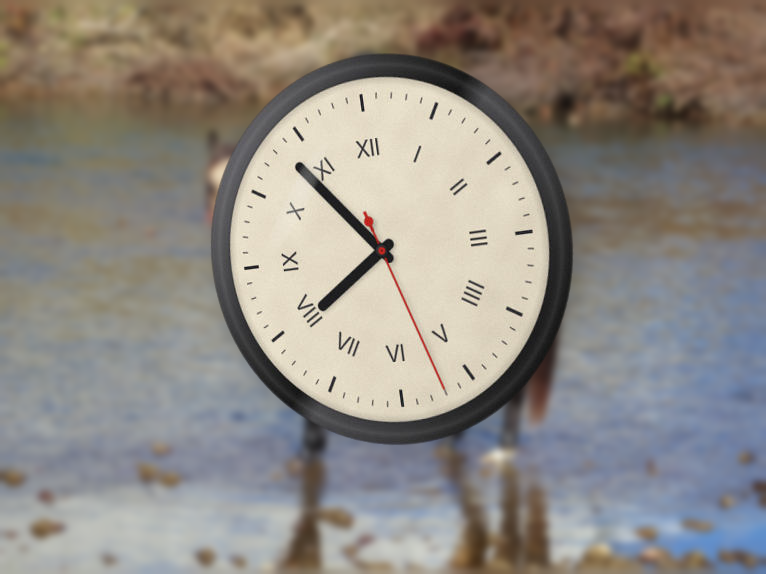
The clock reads 7,53,27
